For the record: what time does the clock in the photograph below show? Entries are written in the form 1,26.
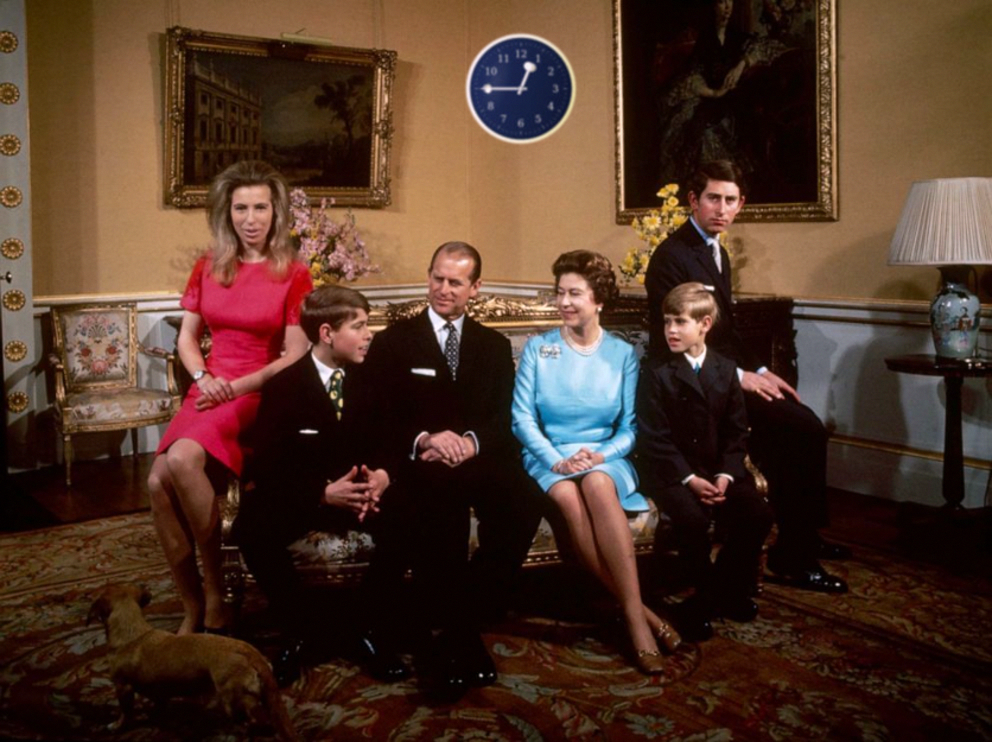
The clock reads 12,45
